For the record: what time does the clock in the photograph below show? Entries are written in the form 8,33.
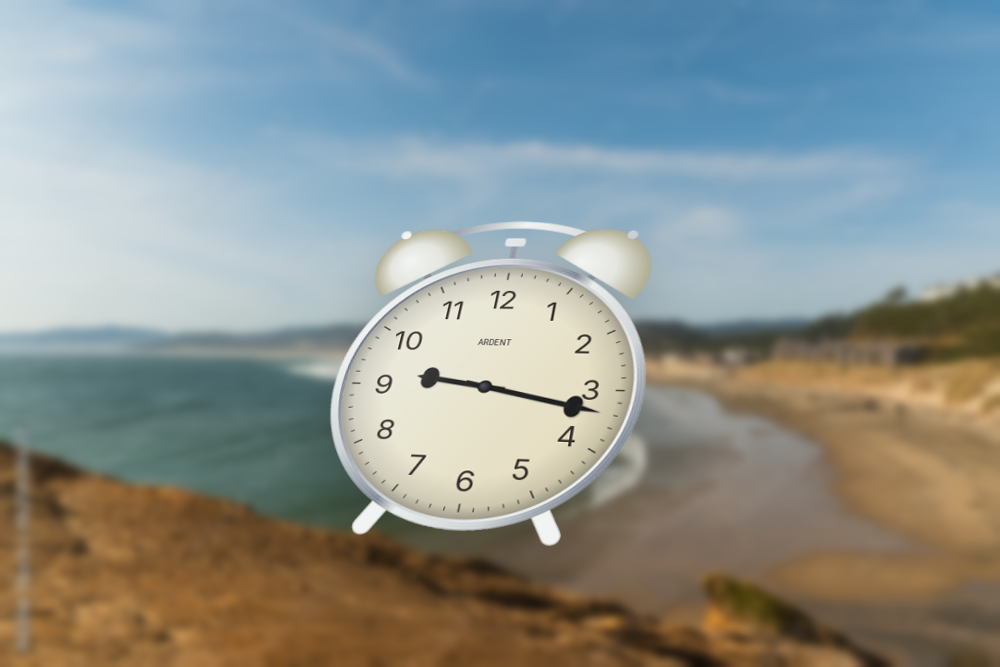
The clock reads 9,17
